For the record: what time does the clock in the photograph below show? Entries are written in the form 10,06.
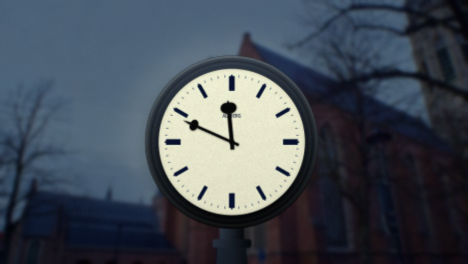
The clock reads 11,49
